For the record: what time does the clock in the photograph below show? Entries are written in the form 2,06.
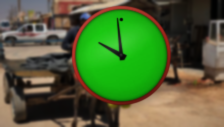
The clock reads 9,59
